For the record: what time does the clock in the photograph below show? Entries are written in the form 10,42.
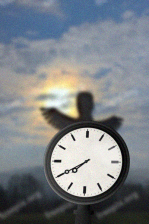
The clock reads 7,40
